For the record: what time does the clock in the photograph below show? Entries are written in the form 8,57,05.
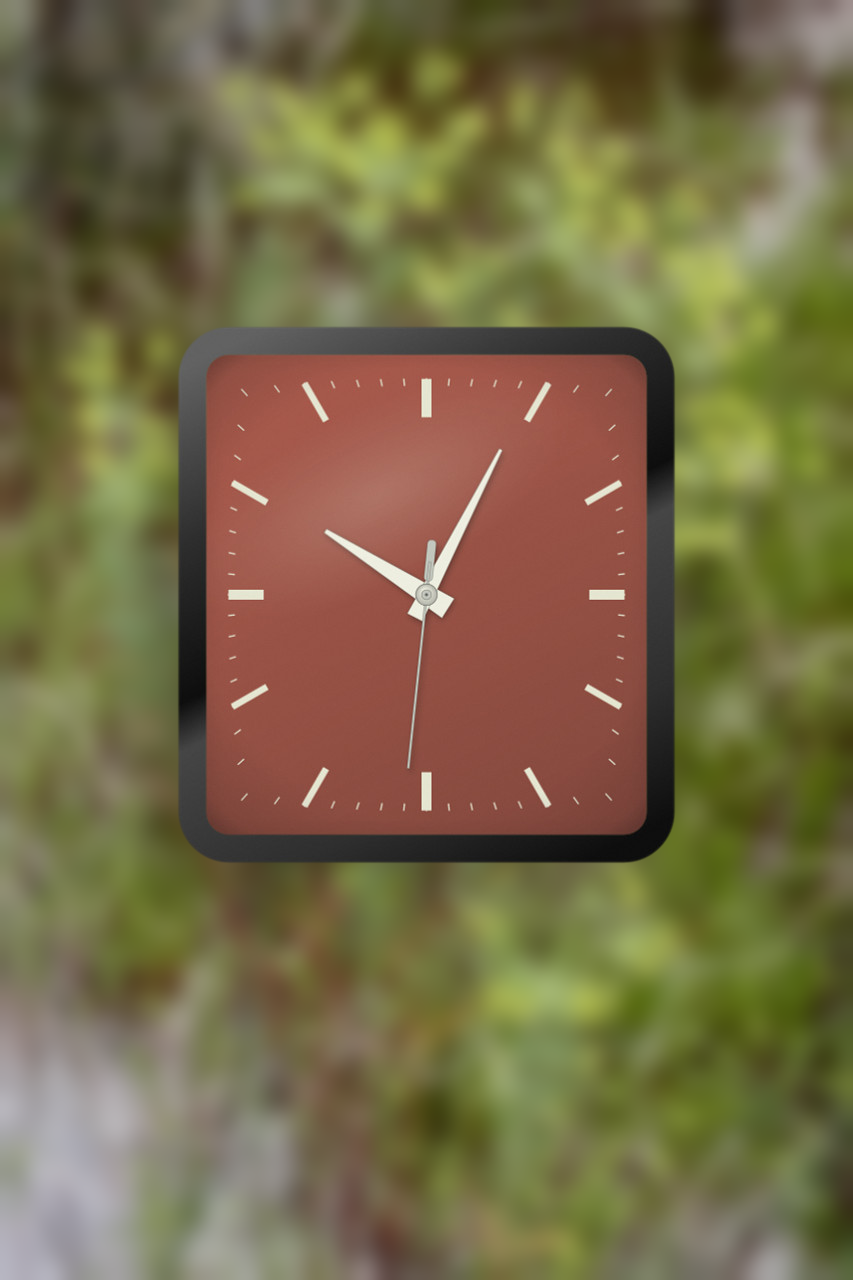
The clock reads 10,04,31
